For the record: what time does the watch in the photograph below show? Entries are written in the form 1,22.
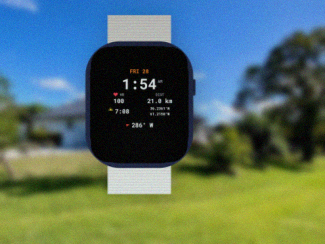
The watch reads 1,54
